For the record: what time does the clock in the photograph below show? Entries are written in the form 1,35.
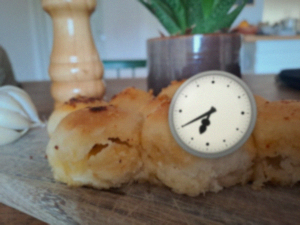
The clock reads 6,40
